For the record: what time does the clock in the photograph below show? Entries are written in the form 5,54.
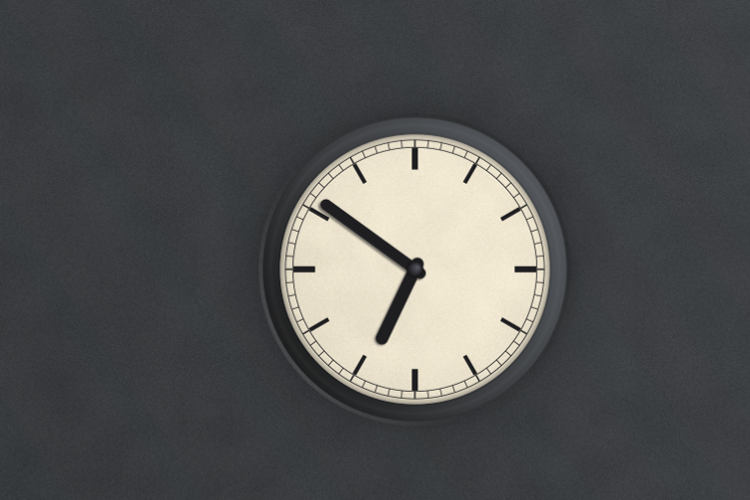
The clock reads 6,51
